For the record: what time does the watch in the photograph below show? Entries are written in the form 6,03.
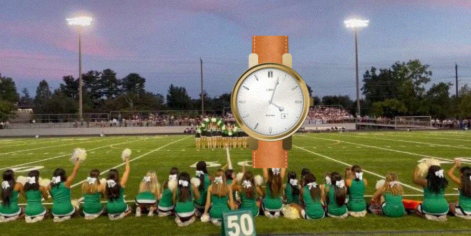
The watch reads 4,03
